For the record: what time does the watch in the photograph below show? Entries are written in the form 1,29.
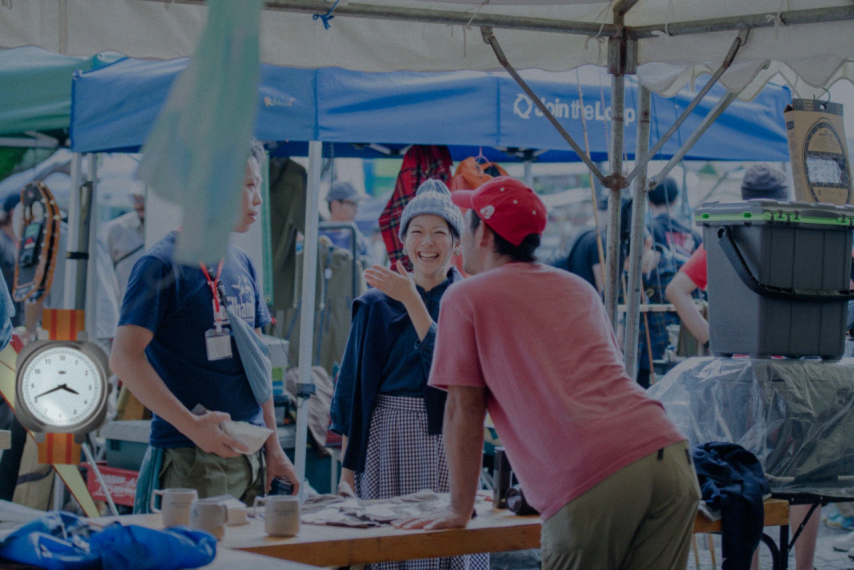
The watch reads 3,41
